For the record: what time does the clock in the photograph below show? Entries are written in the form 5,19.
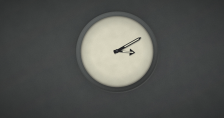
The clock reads 3,10
